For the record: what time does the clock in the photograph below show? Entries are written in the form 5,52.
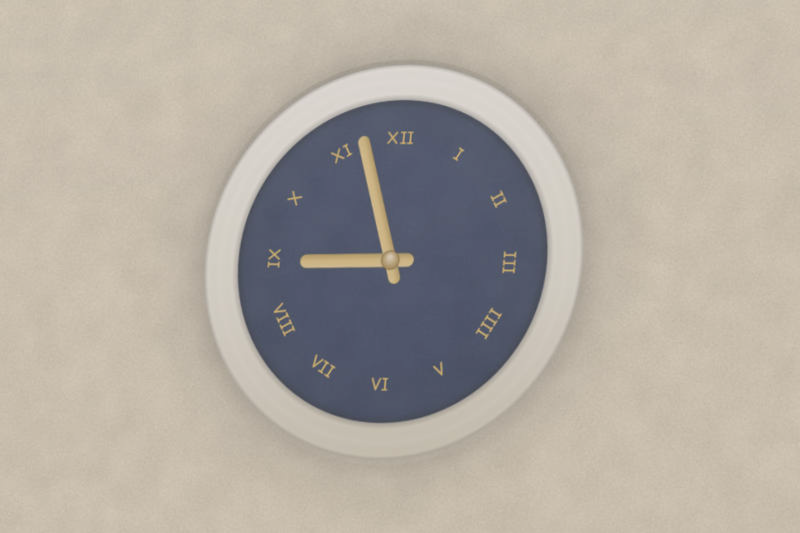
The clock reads 8,57
